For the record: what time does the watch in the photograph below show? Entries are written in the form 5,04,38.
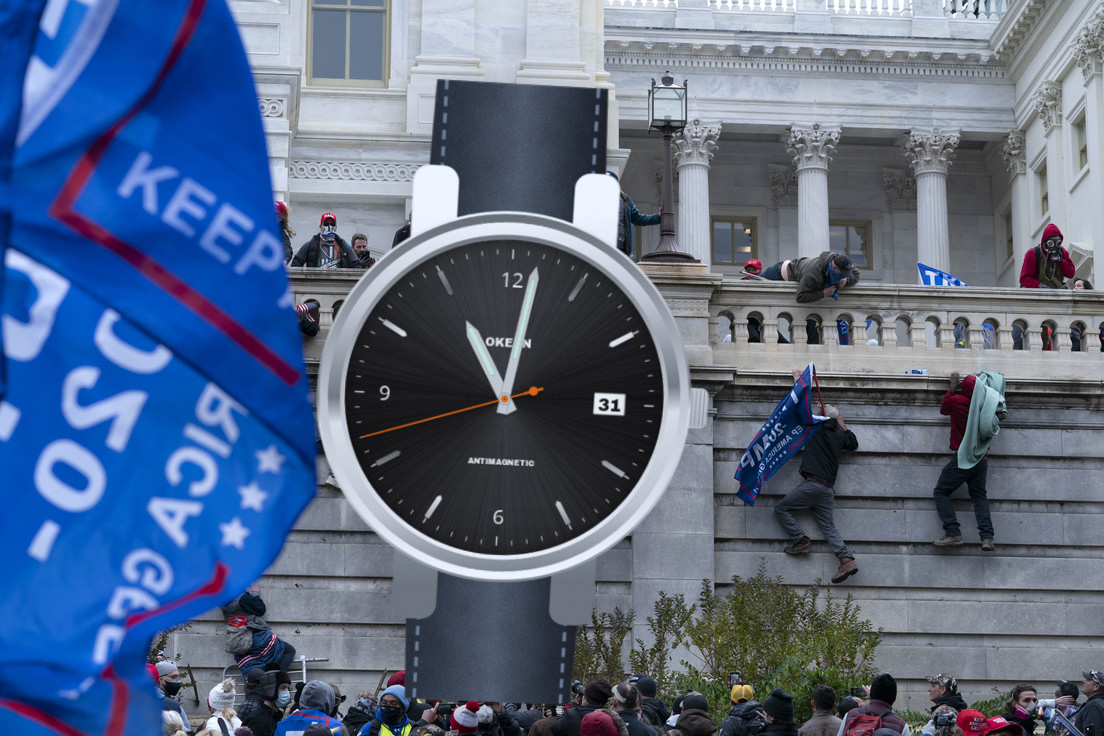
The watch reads 11,01,42
